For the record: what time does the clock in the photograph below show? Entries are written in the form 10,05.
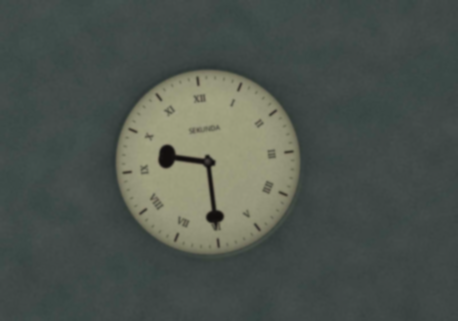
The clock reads 9,30
